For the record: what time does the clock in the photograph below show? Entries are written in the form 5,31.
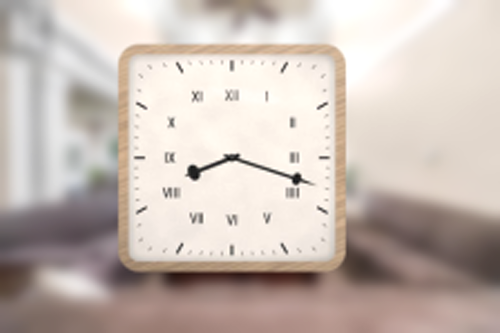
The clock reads 8,18
